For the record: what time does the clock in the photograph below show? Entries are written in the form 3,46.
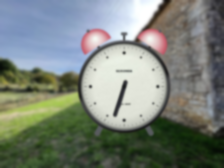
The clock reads 6,33
